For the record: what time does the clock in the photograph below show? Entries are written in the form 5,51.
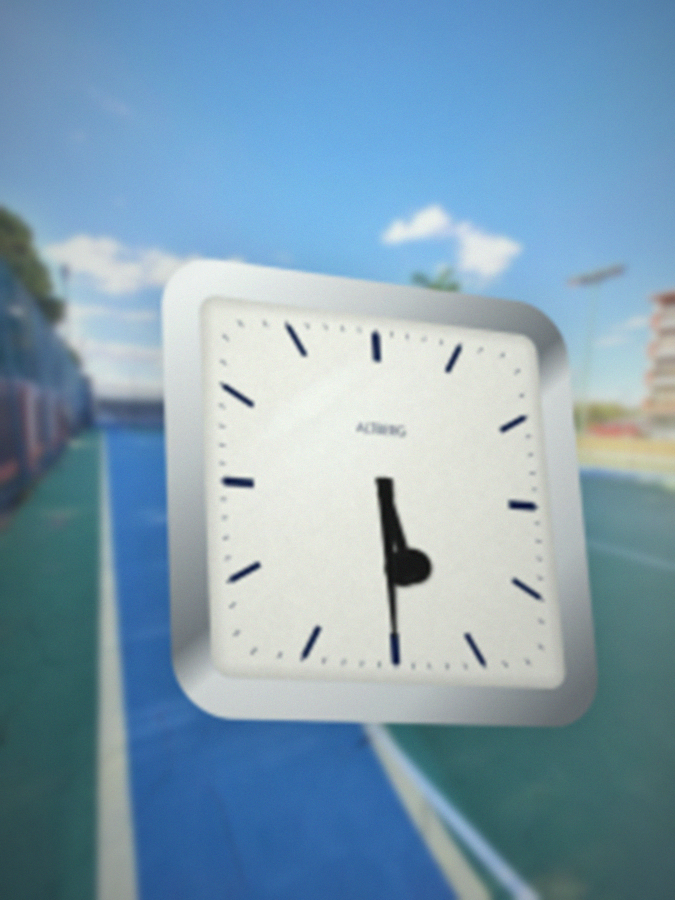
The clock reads 5,30
